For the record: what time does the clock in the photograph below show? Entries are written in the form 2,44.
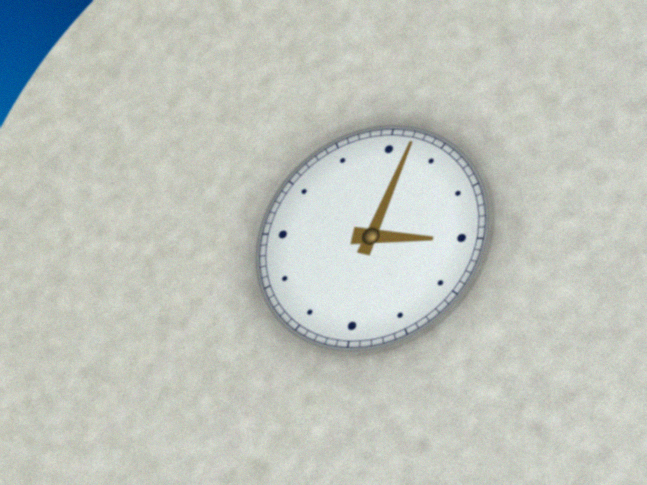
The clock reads 3,02
